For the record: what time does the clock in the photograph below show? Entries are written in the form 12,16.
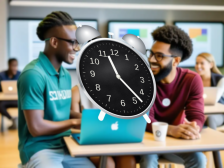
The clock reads 11,23
